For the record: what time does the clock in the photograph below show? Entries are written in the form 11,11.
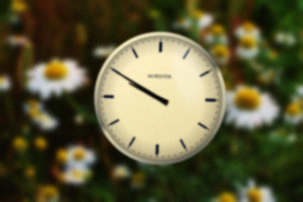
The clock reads 9,50
